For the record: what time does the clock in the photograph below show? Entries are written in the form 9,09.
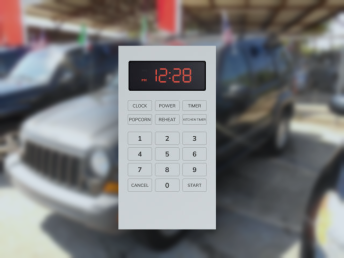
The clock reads 12,28
